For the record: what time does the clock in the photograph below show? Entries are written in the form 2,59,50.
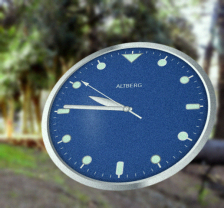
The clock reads 9,45,51
